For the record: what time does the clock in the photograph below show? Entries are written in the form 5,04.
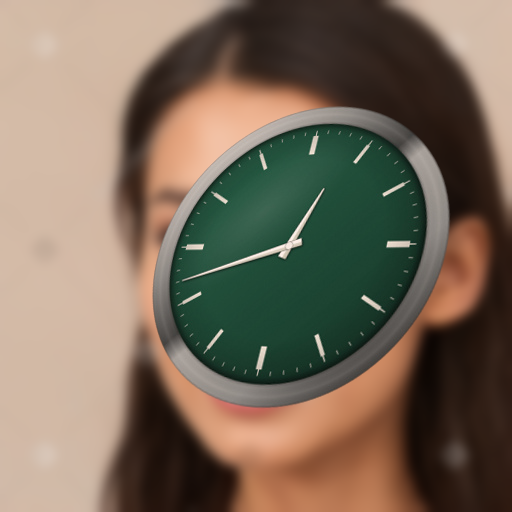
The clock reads 12,42
